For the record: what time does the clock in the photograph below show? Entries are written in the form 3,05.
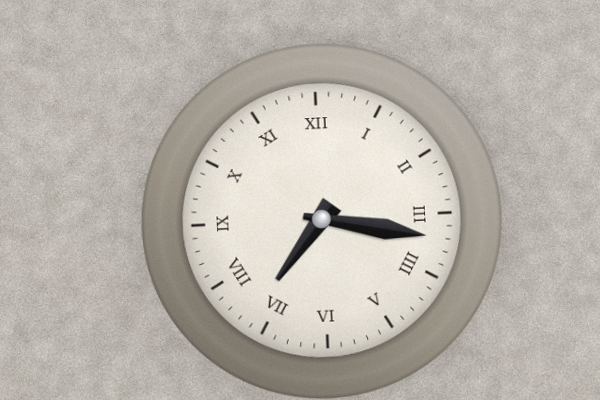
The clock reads 7,17
